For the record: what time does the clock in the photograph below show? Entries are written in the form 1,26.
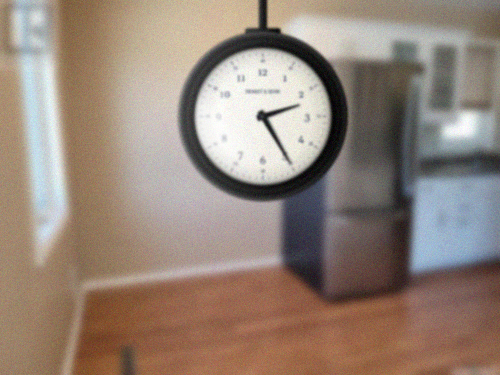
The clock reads 2,25
